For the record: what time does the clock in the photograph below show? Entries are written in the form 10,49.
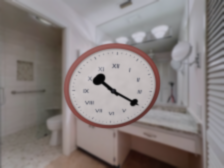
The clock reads 10,20
